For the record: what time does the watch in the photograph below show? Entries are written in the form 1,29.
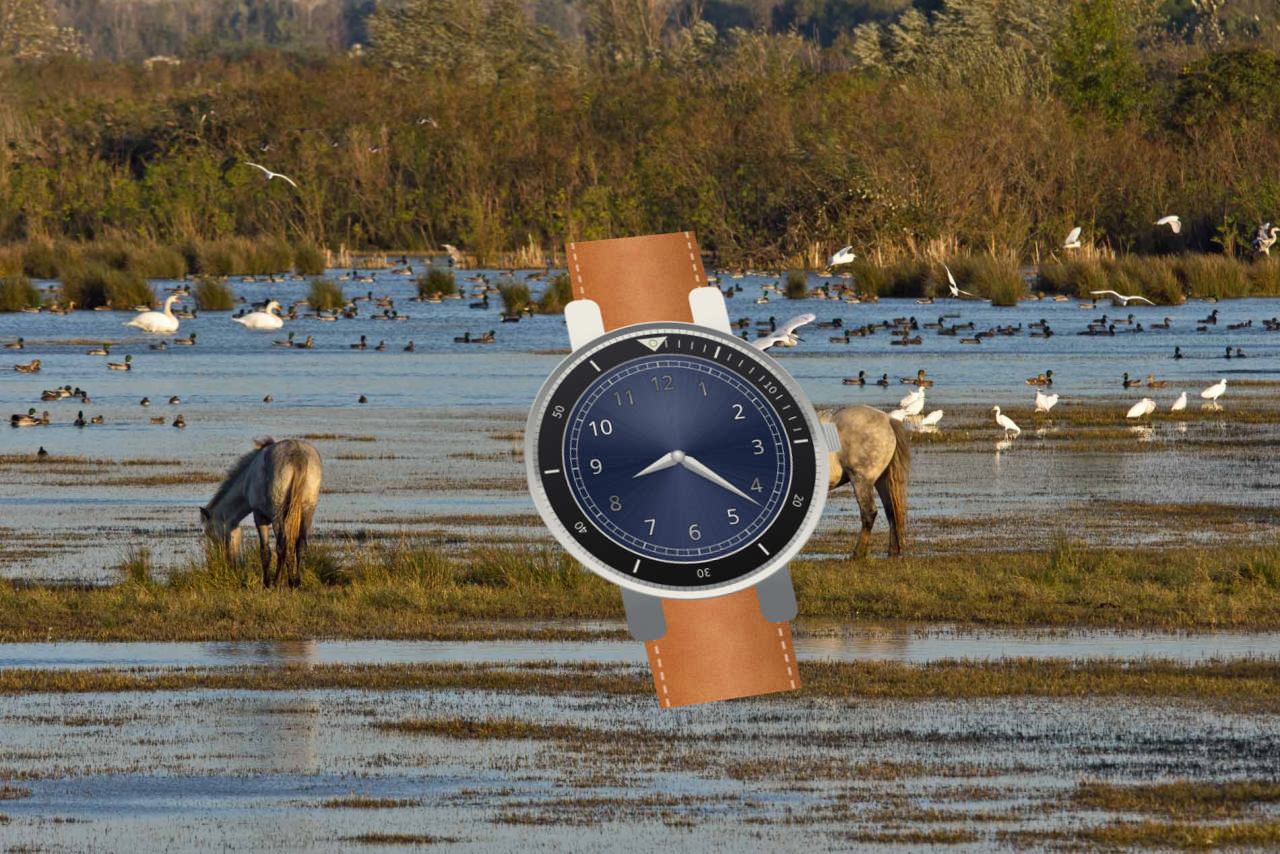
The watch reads 8,22
